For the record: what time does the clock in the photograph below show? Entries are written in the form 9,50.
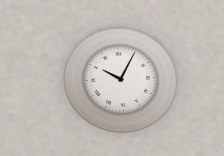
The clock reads 10,05
